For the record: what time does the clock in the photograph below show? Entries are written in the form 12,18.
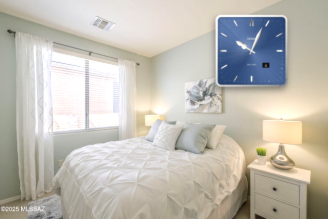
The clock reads 10,04
